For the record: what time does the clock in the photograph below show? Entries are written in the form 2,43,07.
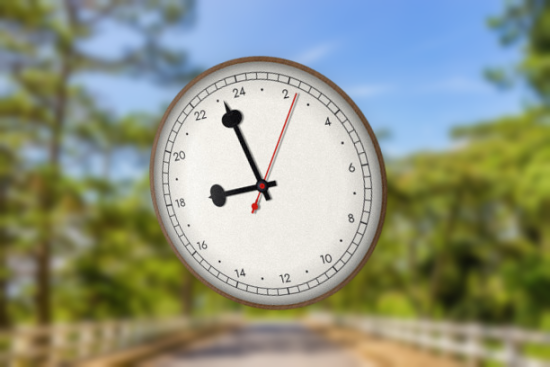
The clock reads 17,58,06
